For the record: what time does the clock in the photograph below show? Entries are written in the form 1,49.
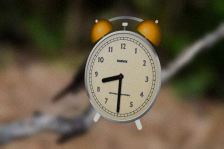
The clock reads 8,30
